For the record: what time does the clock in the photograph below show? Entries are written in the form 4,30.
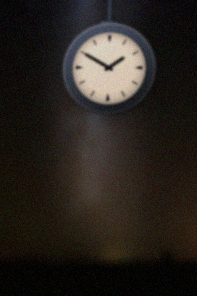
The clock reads 1,50
